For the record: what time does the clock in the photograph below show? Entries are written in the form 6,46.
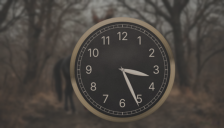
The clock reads 3,26
